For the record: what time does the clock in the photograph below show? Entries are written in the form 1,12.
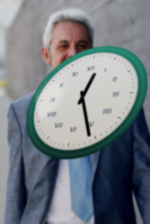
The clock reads 12,26
